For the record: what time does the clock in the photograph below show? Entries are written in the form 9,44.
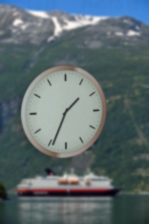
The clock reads 1,34
